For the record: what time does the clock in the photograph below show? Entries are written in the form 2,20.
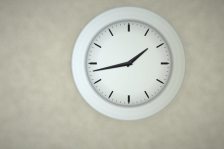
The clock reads 1,43
